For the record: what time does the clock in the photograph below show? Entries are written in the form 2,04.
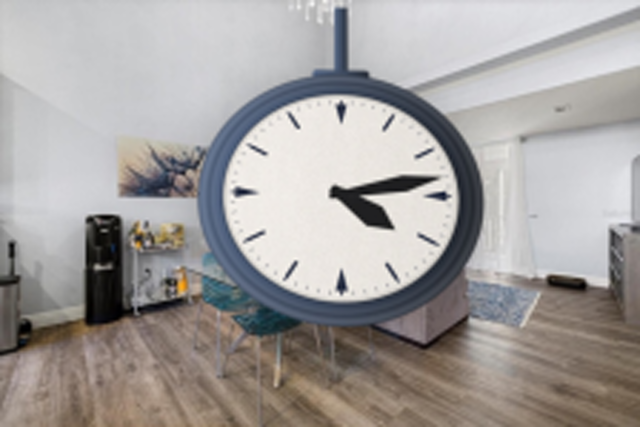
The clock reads 4,13
